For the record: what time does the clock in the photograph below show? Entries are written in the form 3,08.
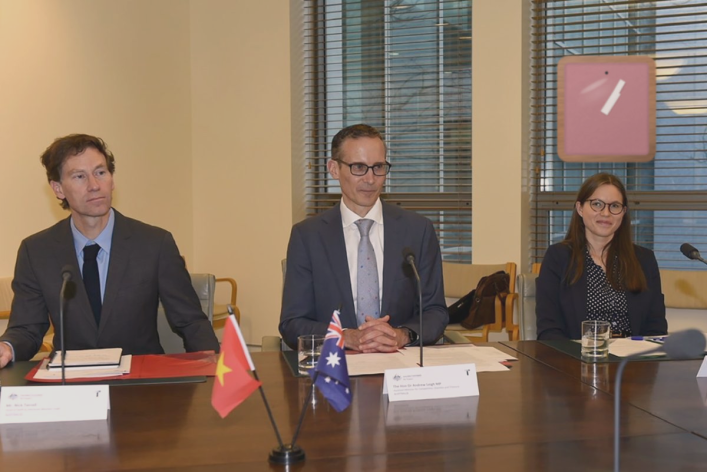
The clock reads 1,05
